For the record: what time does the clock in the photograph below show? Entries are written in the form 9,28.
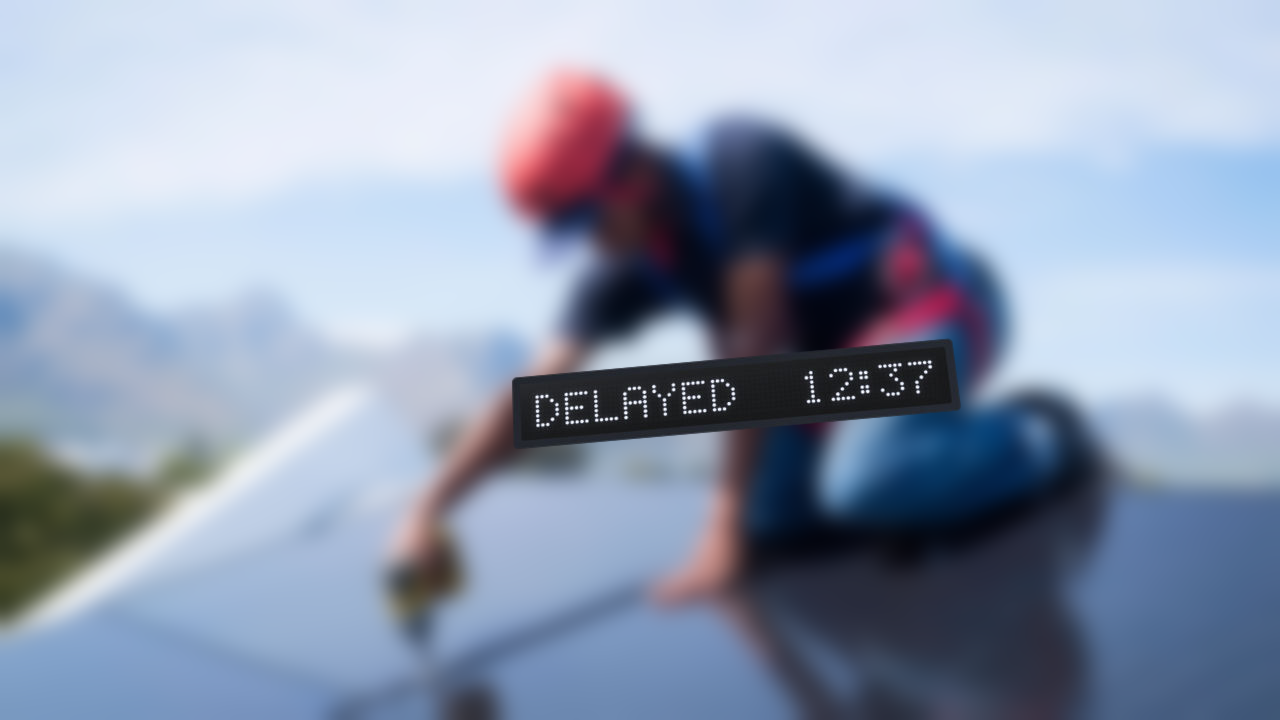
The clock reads 12,37
